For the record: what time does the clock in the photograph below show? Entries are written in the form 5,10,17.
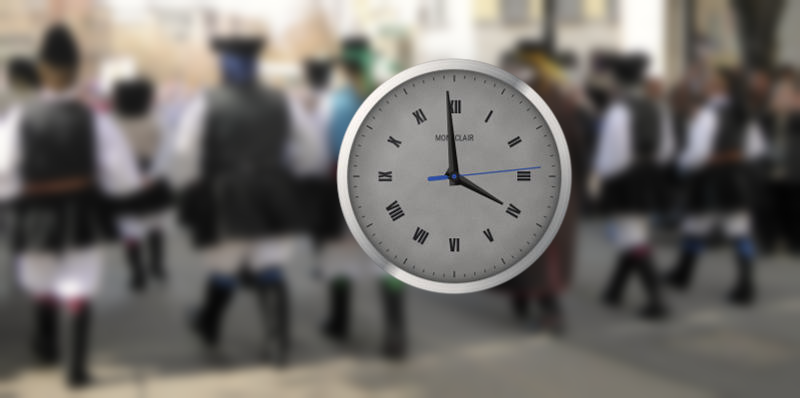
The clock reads 3,59,14
